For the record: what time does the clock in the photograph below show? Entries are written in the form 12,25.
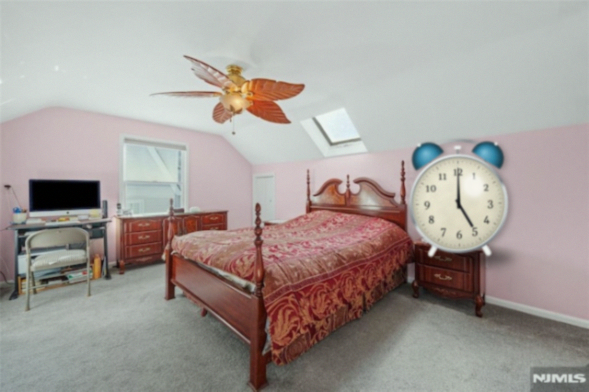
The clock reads 5,00
